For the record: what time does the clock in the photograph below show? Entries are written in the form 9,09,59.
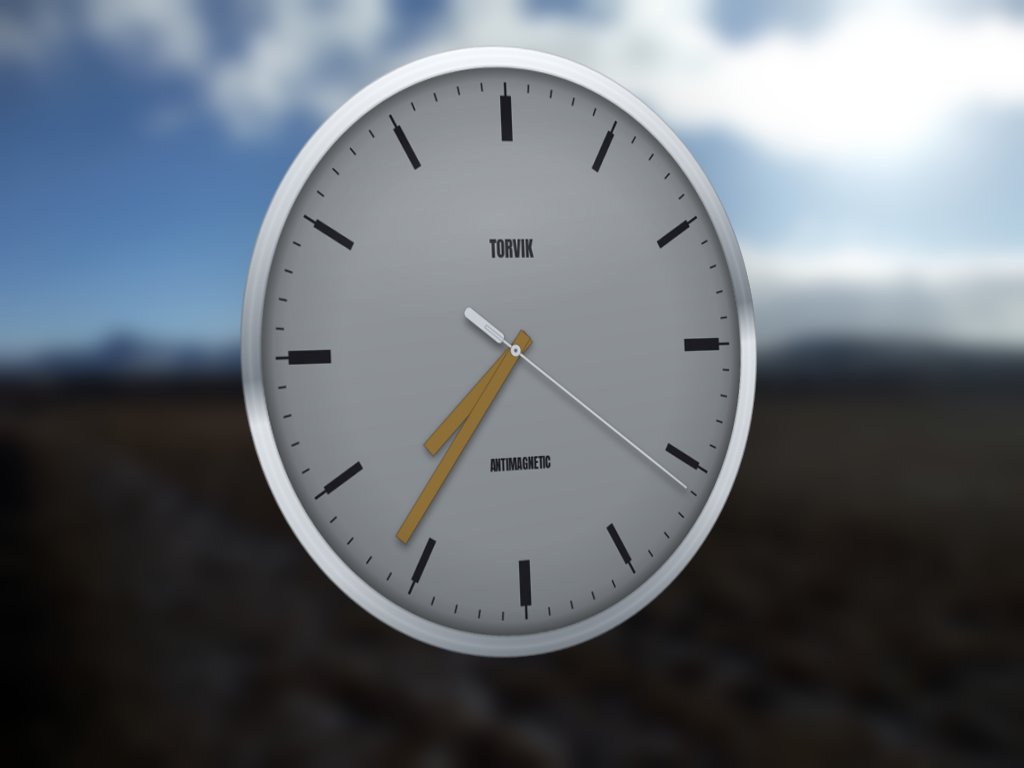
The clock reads 7,36,21
